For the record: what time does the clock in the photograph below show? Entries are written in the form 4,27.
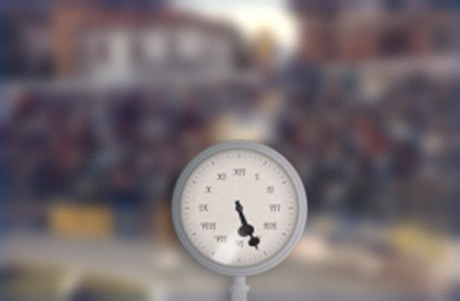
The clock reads 5,26
